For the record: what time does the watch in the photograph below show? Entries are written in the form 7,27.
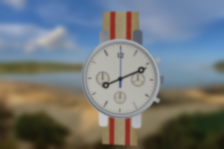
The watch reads 8,11
